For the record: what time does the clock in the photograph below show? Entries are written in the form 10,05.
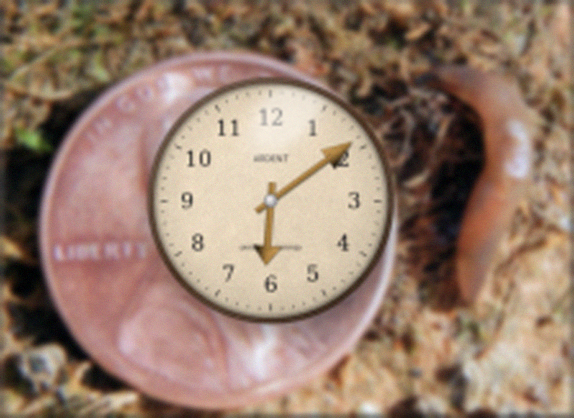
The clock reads 6,09
